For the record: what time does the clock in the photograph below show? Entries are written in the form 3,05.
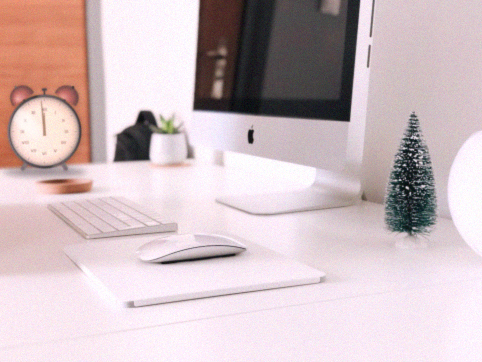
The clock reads 11,59
